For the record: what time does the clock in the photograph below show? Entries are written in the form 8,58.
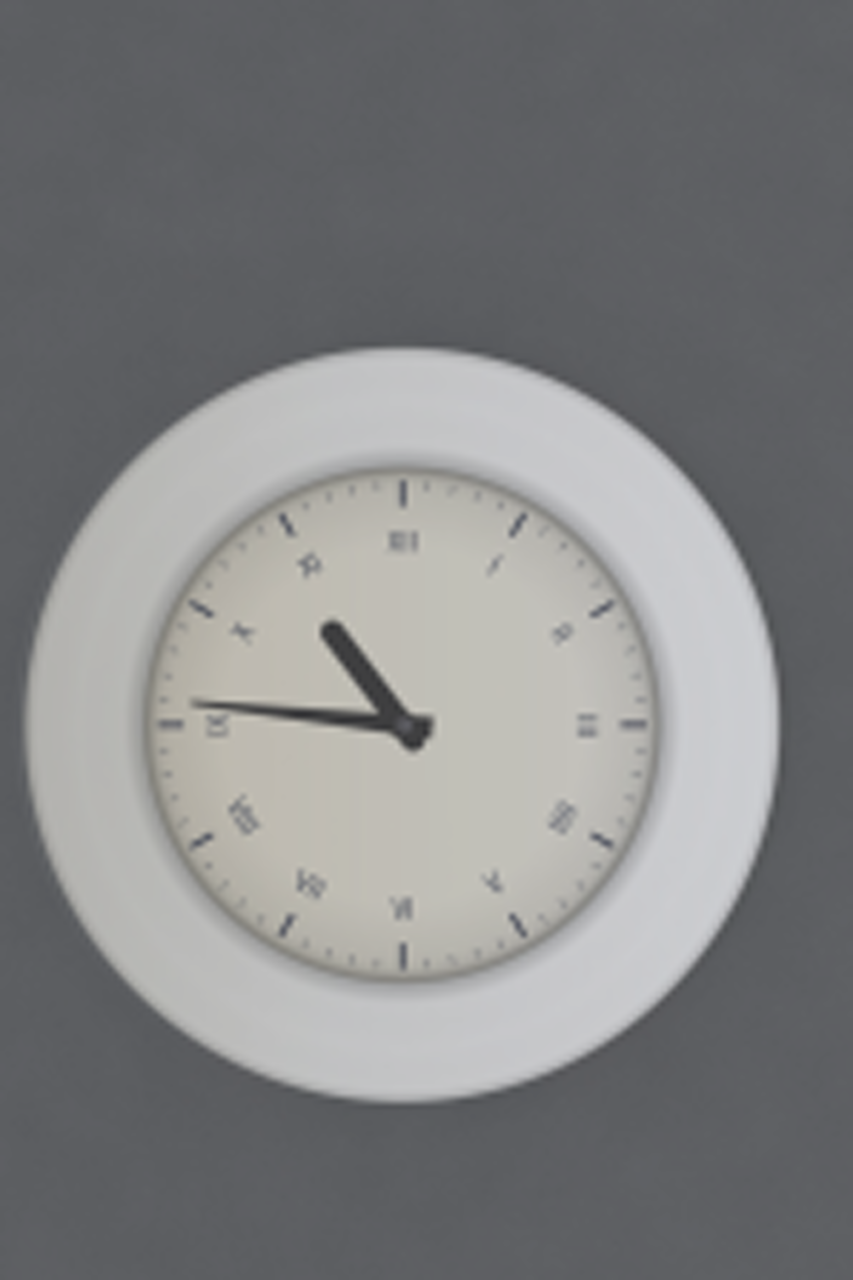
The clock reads 10,46
